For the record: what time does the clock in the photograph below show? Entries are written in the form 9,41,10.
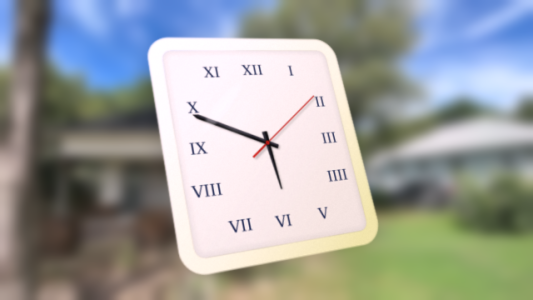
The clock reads 5,49,09
